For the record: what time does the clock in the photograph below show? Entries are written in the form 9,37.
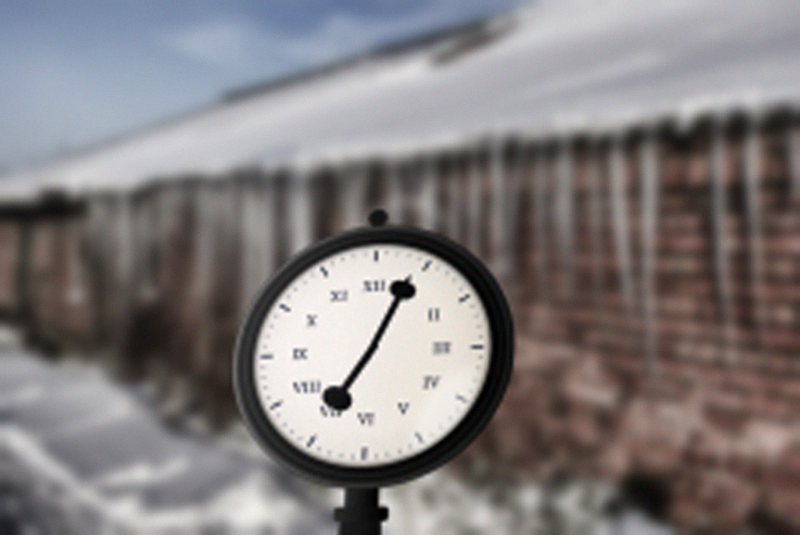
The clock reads 7,04
